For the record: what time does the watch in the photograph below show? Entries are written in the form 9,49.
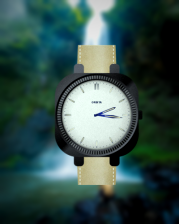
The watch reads 2,16
